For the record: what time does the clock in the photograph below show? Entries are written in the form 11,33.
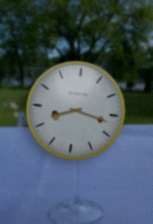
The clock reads 8,17
